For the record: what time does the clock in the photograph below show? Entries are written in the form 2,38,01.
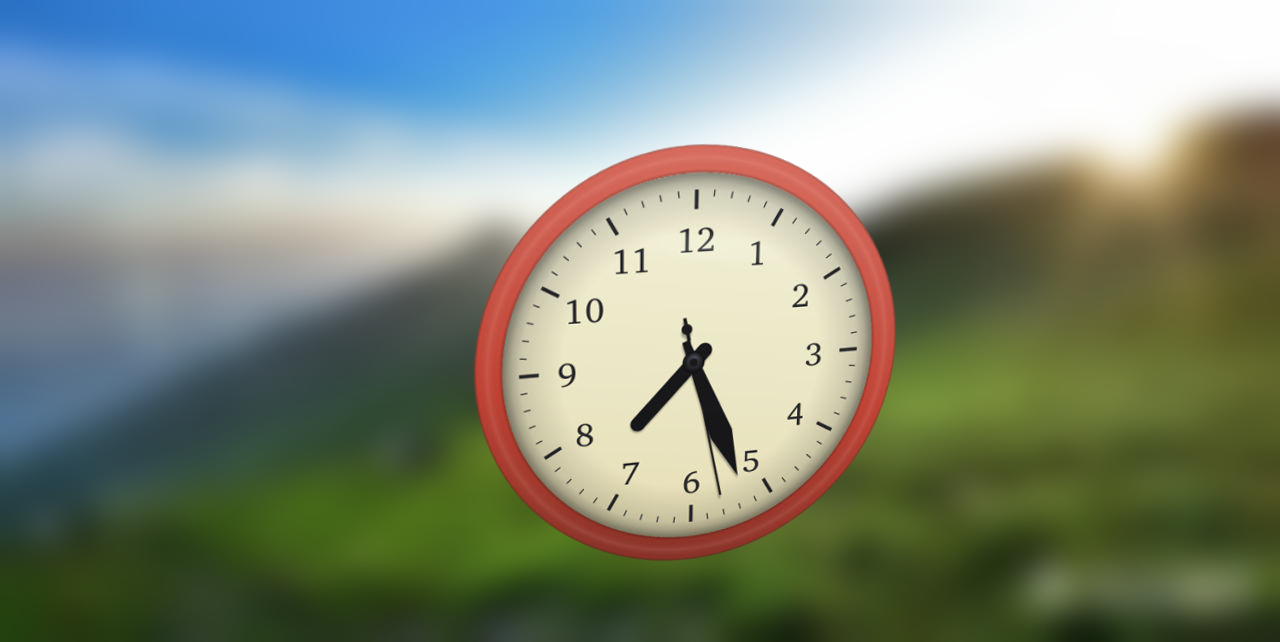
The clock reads 7,26,28
